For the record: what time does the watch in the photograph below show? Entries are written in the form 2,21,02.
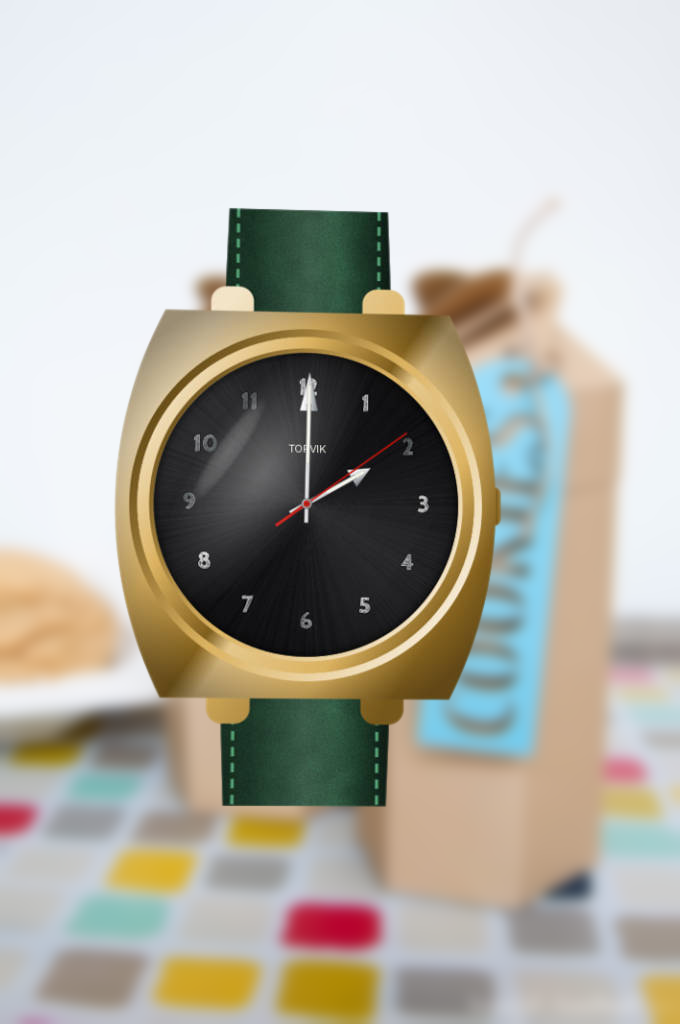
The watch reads 2,00,09
